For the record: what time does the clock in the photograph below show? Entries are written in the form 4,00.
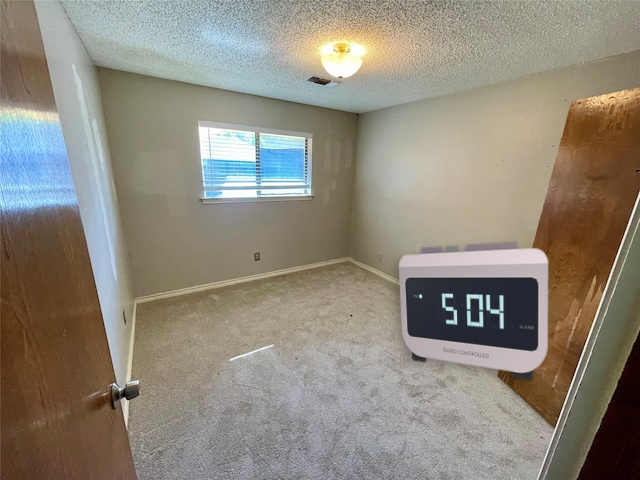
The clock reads 5,04
